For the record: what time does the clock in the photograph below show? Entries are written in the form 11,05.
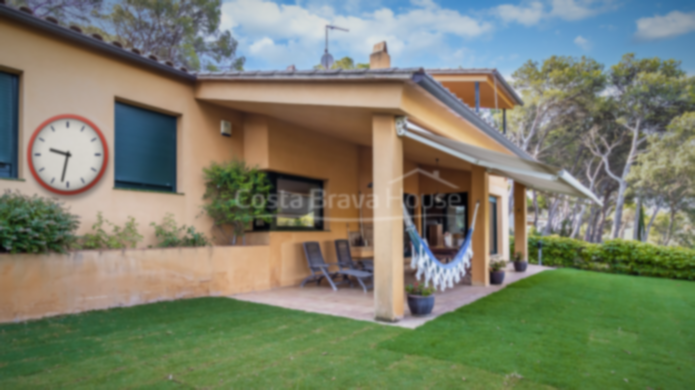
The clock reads 9,32
